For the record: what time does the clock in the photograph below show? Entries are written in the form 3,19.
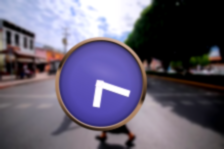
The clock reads 6,18
